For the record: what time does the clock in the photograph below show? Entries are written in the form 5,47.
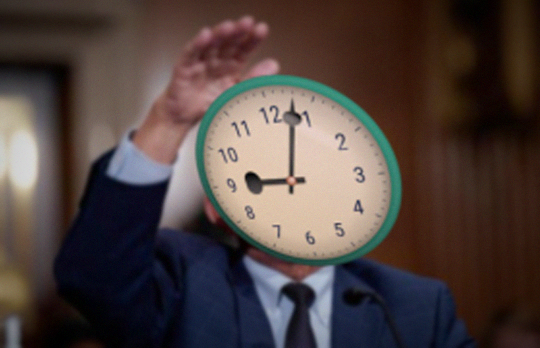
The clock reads 9,03
